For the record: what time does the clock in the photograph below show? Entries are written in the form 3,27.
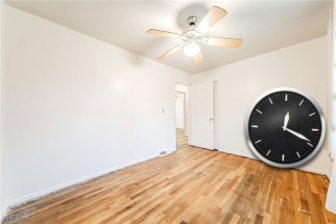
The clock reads 12,19
